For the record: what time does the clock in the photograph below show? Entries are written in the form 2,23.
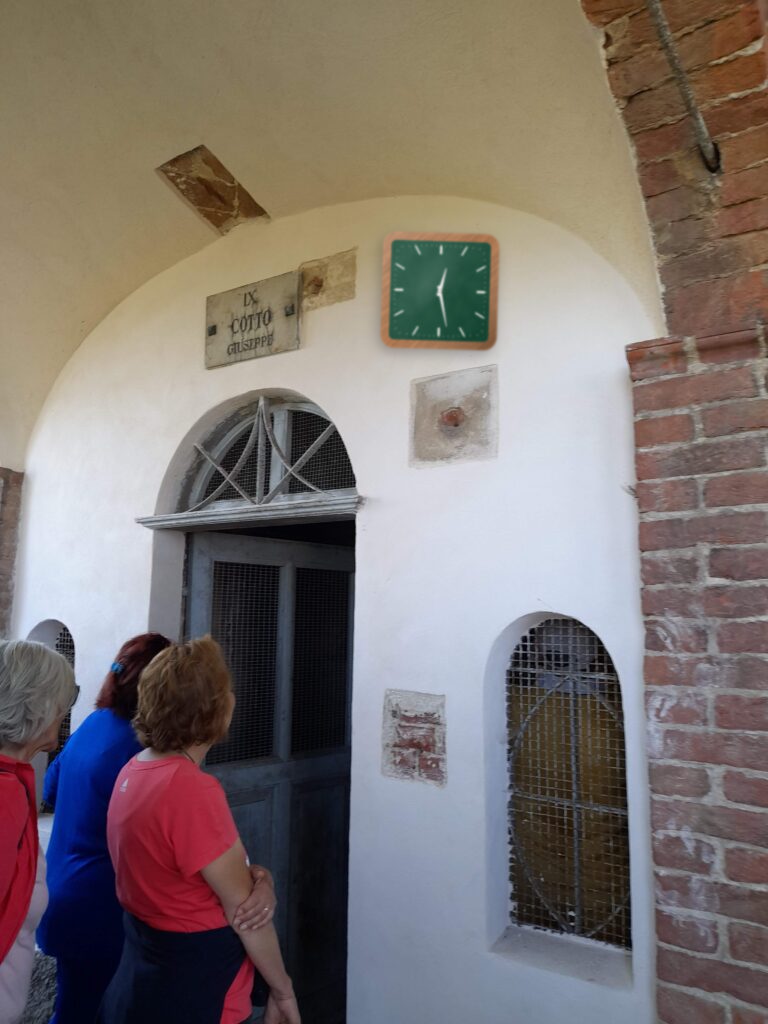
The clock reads 12,28
